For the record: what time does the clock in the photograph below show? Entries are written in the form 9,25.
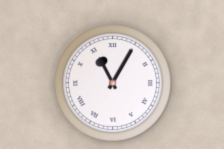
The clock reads 11,05
